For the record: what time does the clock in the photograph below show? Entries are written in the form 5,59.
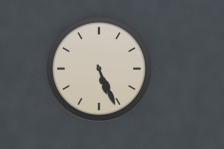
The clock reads 5,26
